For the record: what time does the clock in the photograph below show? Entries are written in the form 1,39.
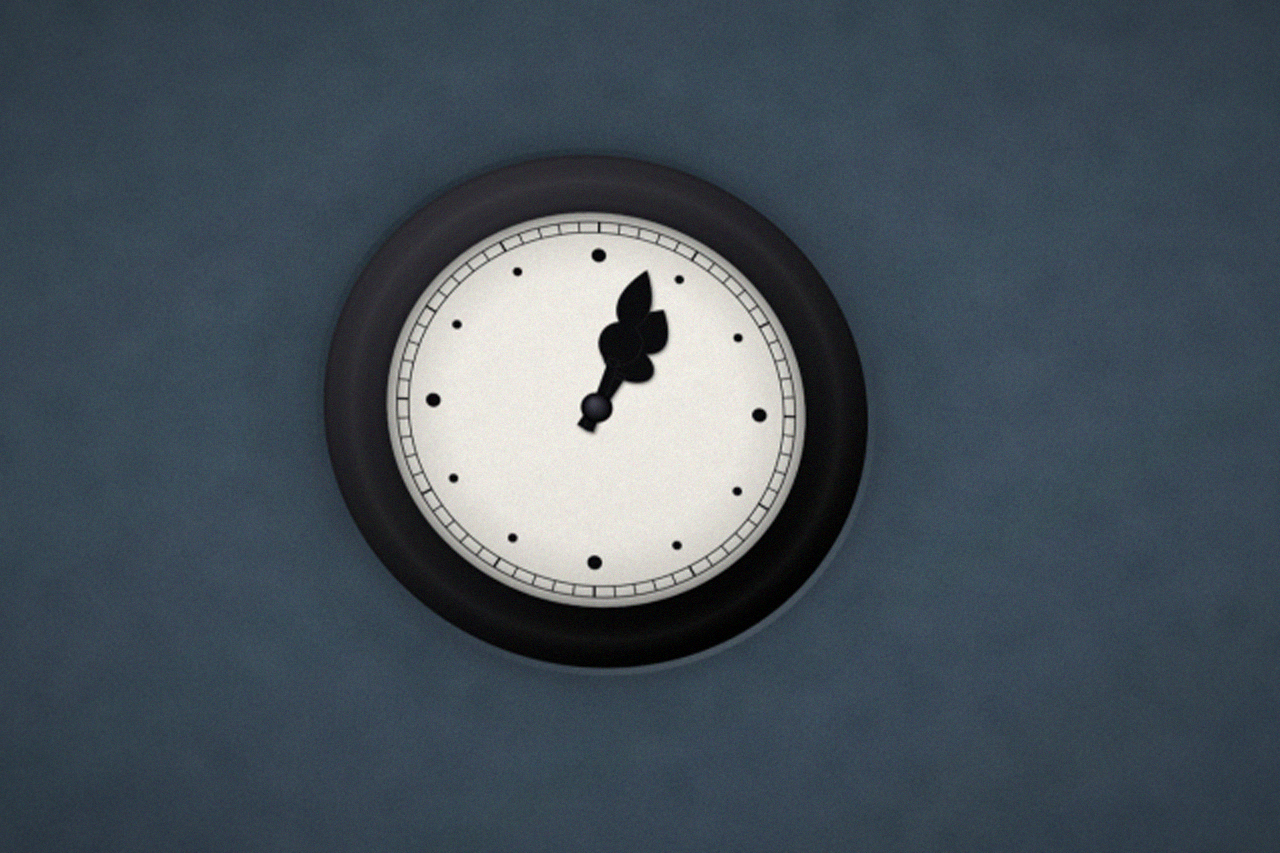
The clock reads 1,03
